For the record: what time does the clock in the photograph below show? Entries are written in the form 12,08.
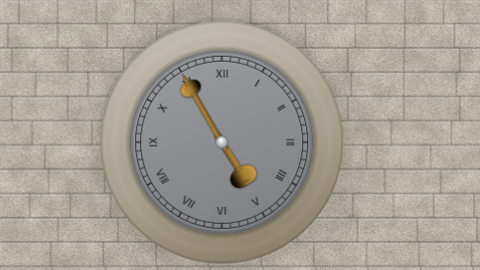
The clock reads 4,55
